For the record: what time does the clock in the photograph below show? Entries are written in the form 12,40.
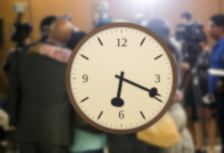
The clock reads 6,19
